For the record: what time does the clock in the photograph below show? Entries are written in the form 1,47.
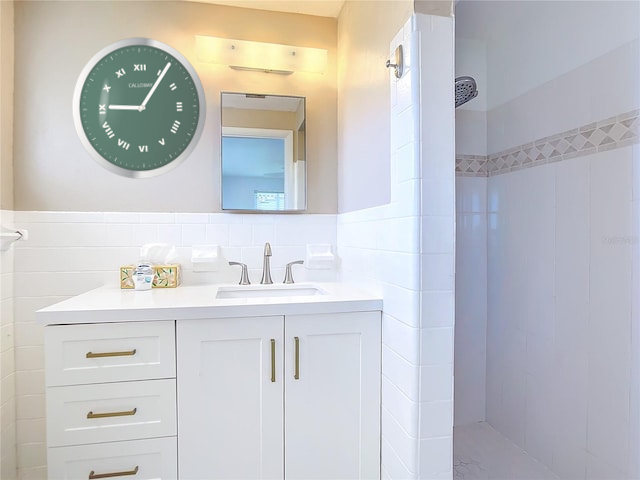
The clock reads 9,06
